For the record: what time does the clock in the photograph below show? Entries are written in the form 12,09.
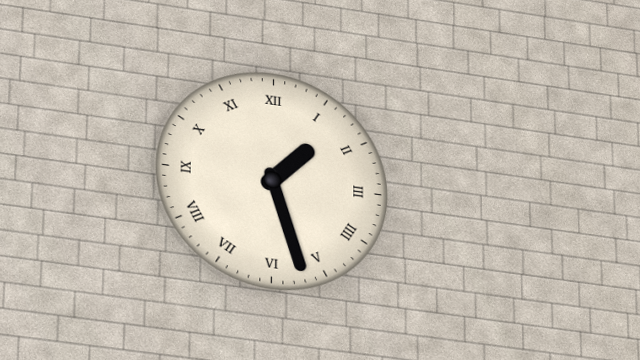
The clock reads 1,27
